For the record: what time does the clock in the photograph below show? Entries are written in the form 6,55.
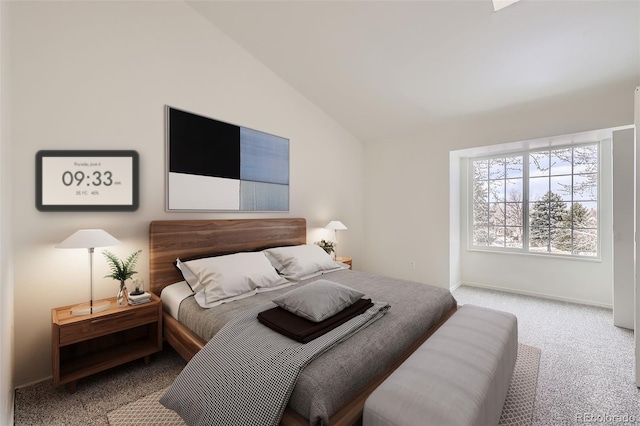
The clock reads 9,33
